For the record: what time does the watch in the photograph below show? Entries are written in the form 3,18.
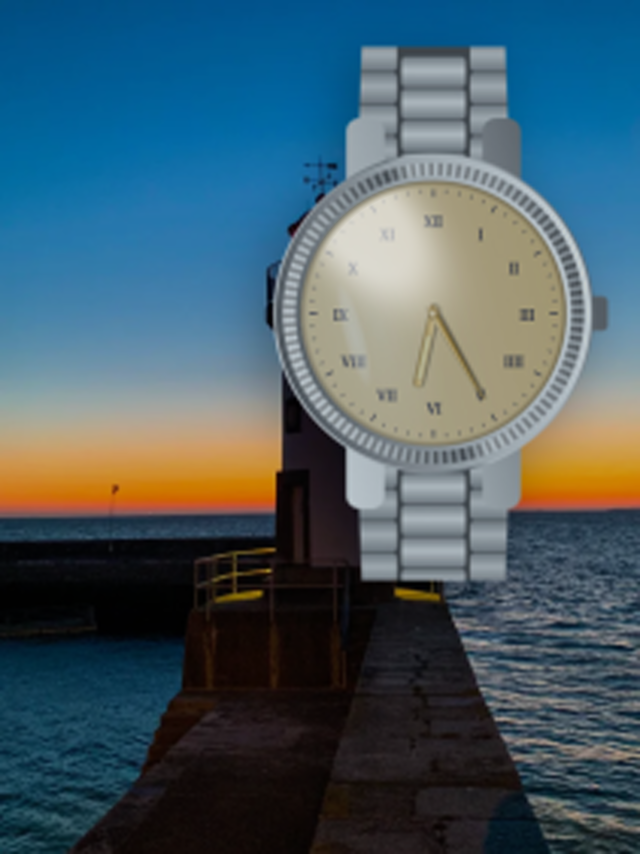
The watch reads 6,25
